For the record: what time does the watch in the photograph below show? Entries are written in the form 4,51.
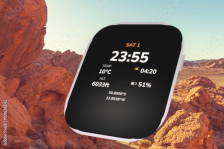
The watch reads 23,55
